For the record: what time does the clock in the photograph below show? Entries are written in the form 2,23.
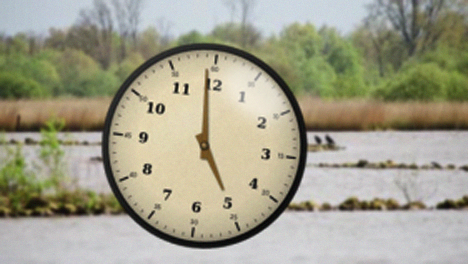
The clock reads 4,59
